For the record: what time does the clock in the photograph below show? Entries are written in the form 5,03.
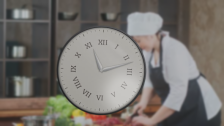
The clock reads 11,12
